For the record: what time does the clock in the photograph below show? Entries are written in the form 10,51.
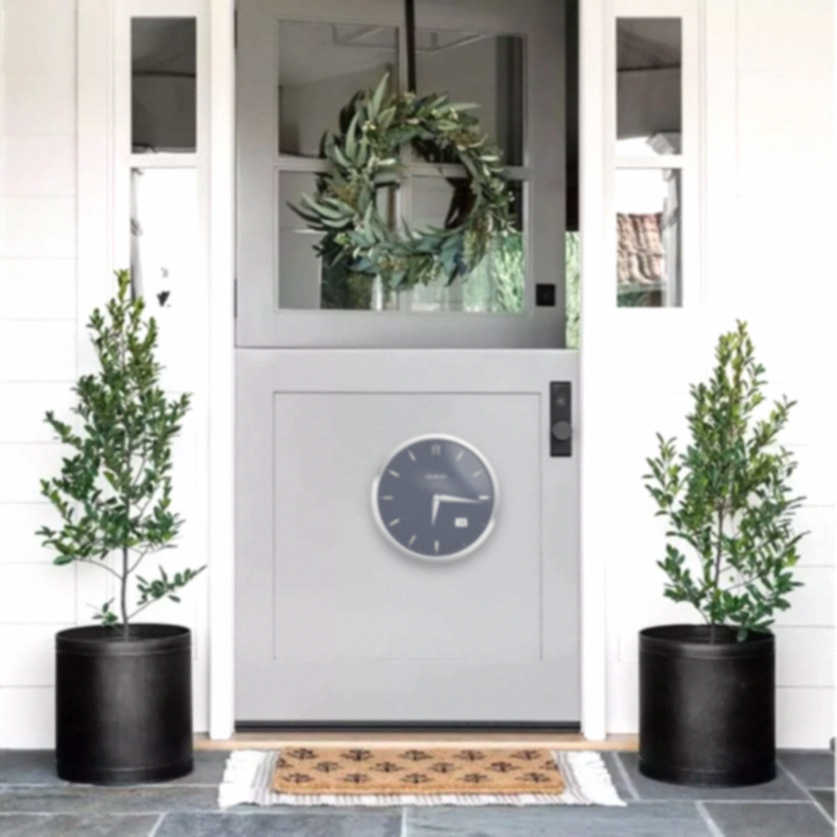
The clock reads 6,16
